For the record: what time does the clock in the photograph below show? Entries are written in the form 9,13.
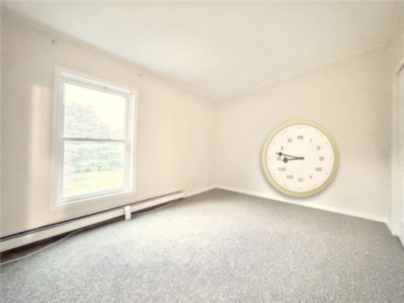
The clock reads 8,47
